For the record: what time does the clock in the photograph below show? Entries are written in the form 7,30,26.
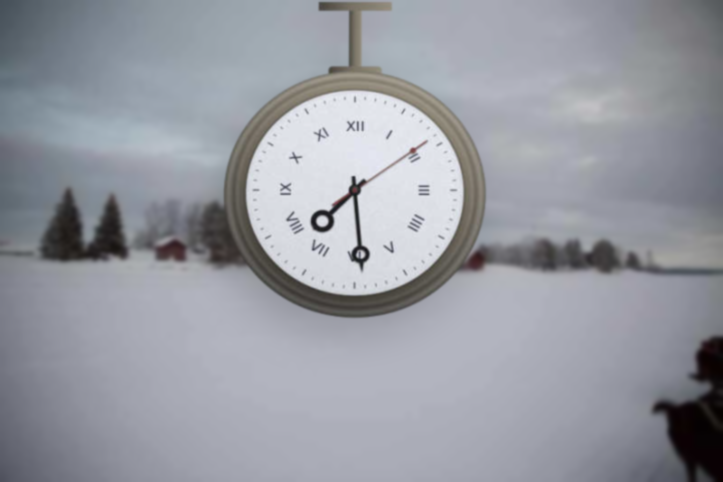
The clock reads 7,29,09
